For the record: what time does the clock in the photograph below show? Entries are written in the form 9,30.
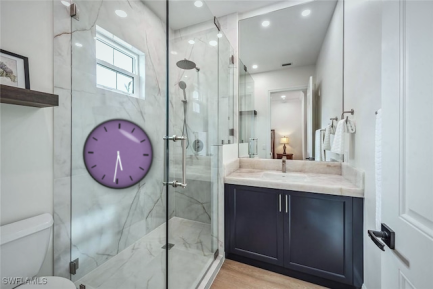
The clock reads 5,31
